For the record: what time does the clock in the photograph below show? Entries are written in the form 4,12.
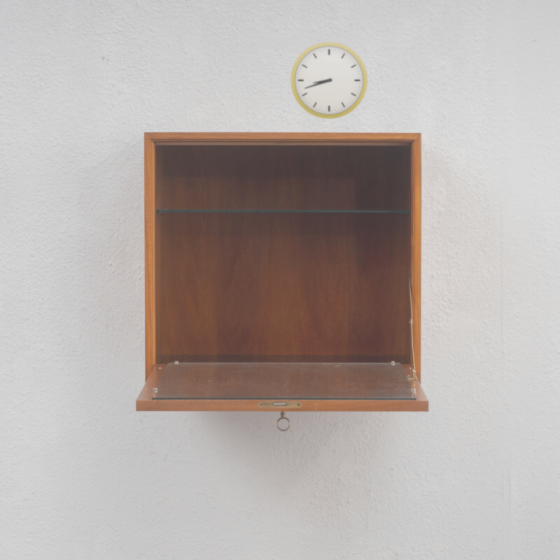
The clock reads 8,42
